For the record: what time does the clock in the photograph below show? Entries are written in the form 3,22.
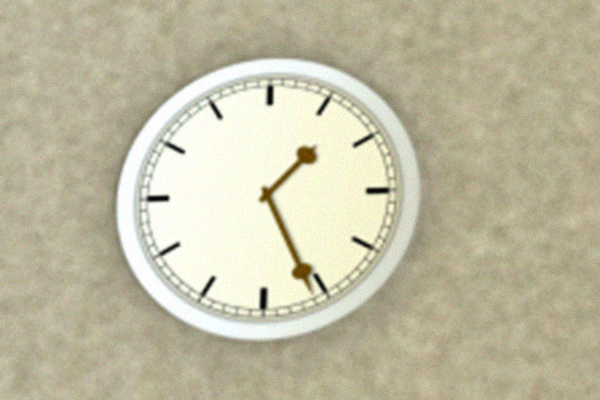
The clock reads 1,26
